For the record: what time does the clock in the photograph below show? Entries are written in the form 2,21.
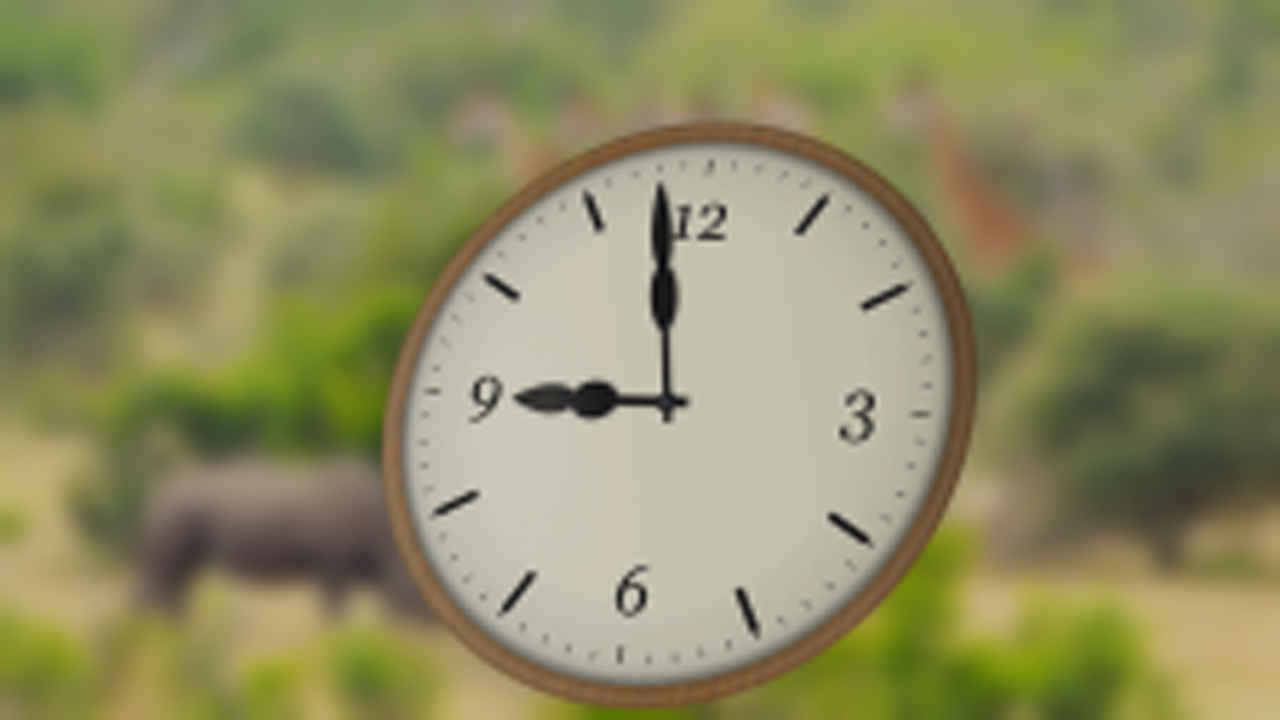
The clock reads 8,58
